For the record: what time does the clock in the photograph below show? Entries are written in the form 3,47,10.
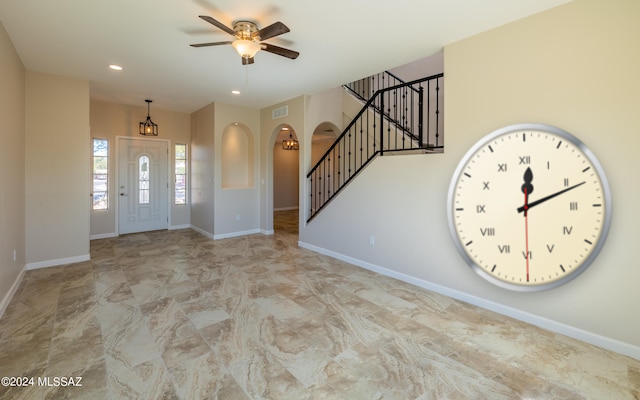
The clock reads 12,11,30
